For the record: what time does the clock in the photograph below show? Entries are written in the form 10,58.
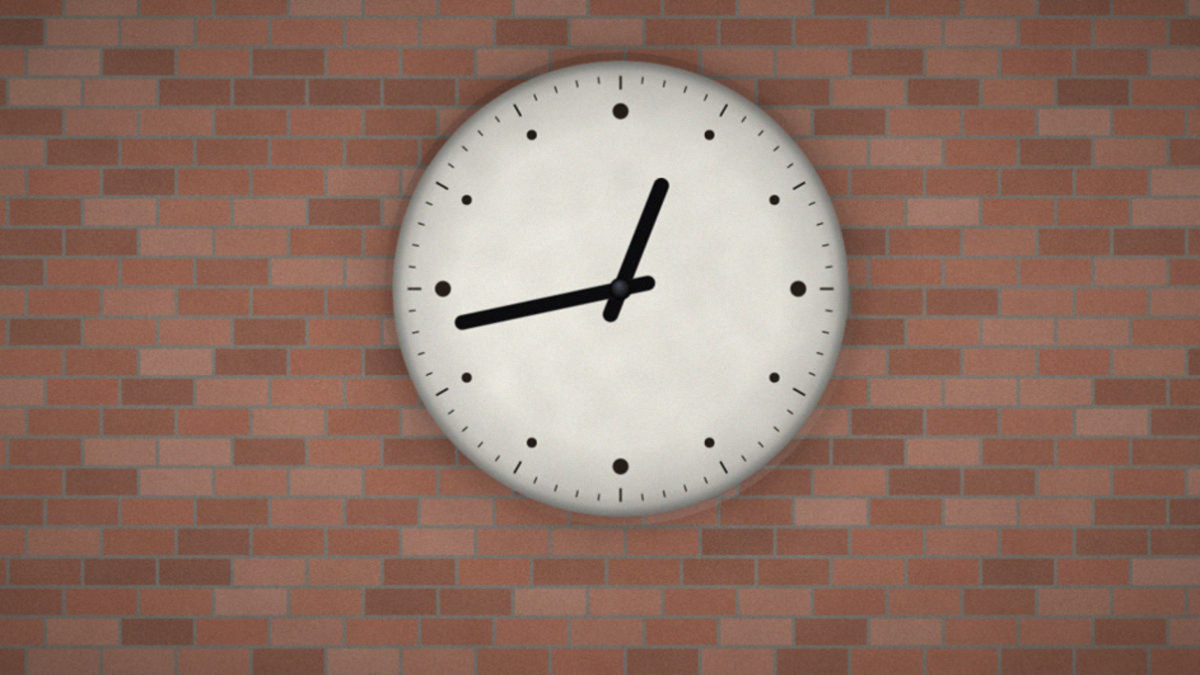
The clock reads 12,43
